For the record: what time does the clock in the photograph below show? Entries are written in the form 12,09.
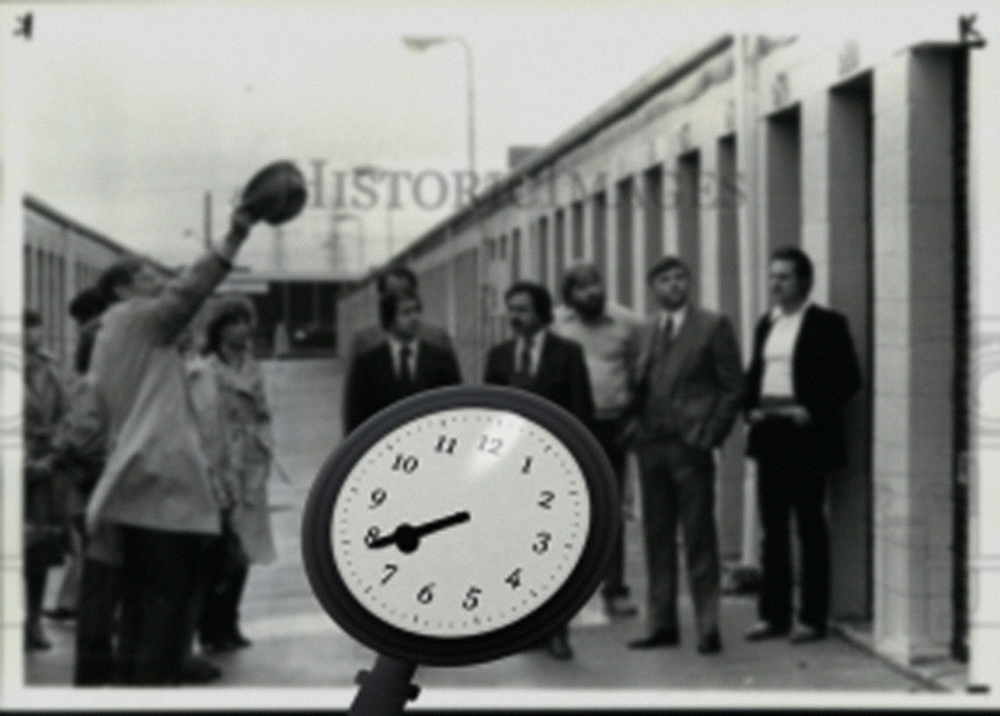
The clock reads 7,39
